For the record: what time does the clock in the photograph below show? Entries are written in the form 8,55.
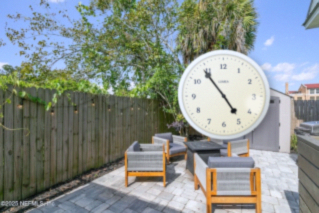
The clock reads 4,54
